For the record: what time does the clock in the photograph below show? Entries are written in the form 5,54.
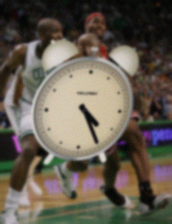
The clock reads 4,25
